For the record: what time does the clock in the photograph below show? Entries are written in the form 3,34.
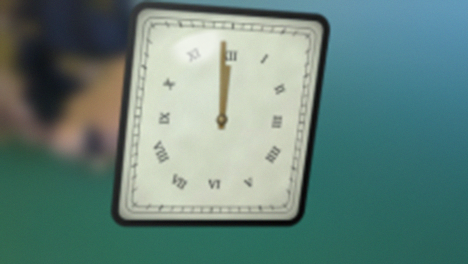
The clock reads 11,59
